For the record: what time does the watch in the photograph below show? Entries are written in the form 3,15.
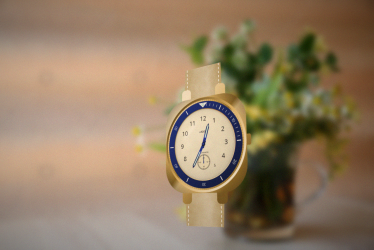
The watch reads 12,35
